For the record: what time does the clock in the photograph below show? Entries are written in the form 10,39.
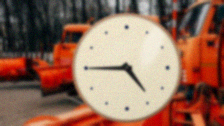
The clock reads 4,45
